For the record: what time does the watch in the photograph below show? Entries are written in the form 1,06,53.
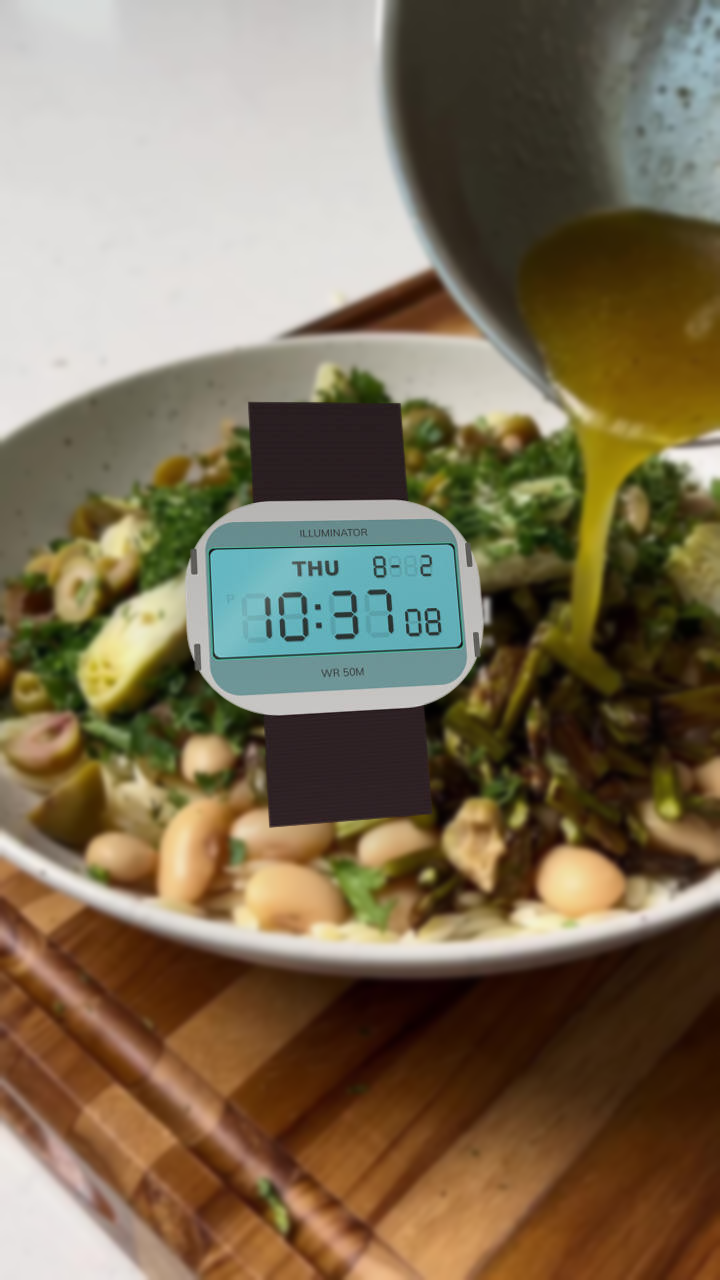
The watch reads 10,37,08
